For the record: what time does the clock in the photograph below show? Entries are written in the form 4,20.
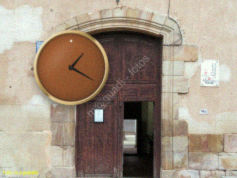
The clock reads 1,20
